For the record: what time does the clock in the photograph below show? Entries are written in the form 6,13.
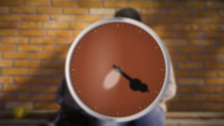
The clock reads 4,21
